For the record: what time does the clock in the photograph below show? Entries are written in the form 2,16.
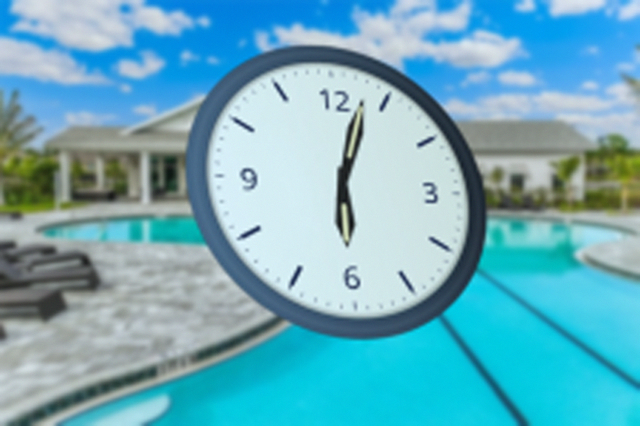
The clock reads 6,03
